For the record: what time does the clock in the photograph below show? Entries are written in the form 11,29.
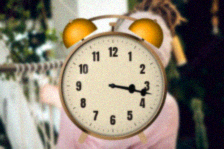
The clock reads 3,17
